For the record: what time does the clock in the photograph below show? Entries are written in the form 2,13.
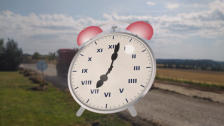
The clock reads 7,02
